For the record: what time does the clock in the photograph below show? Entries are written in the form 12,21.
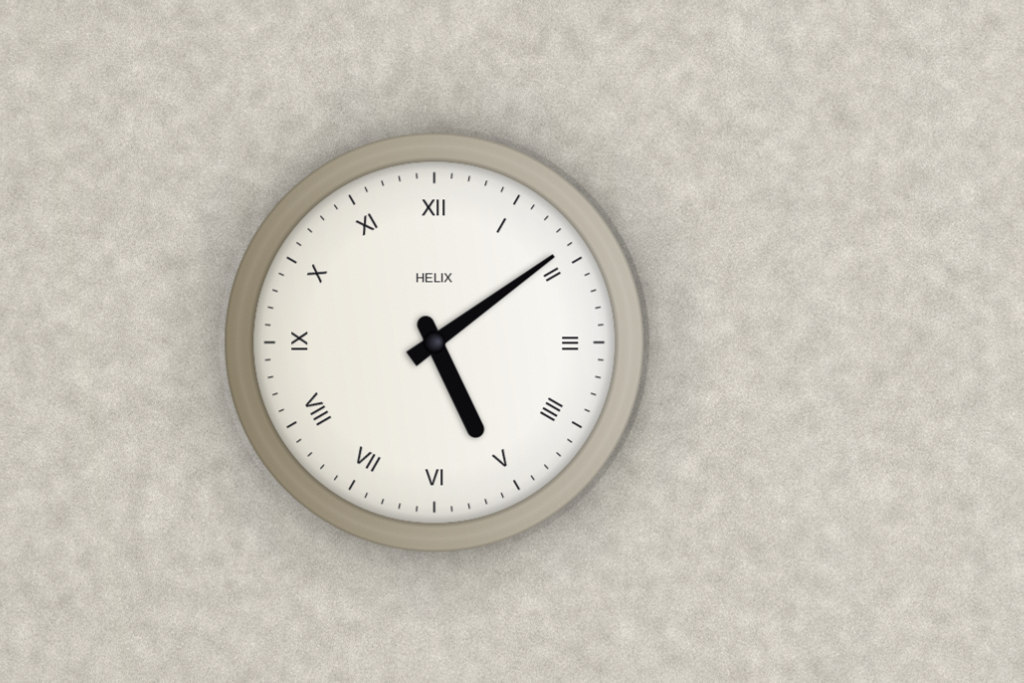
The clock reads 5,09
